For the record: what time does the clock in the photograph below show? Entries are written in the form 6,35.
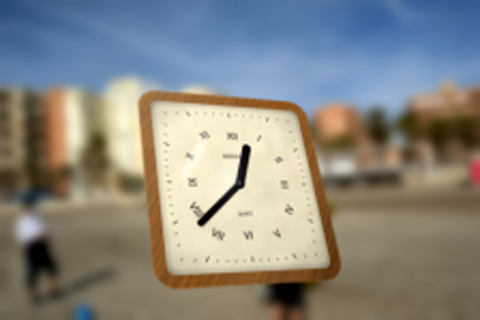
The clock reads 12,38
